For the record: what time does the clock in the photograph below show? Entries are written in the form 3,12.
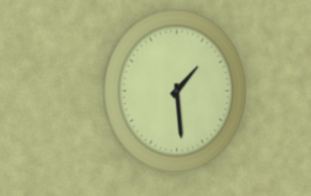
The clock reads 1,29
